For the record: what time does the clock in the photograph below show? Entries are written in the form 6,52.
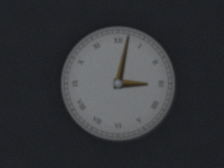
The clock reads 3,02
